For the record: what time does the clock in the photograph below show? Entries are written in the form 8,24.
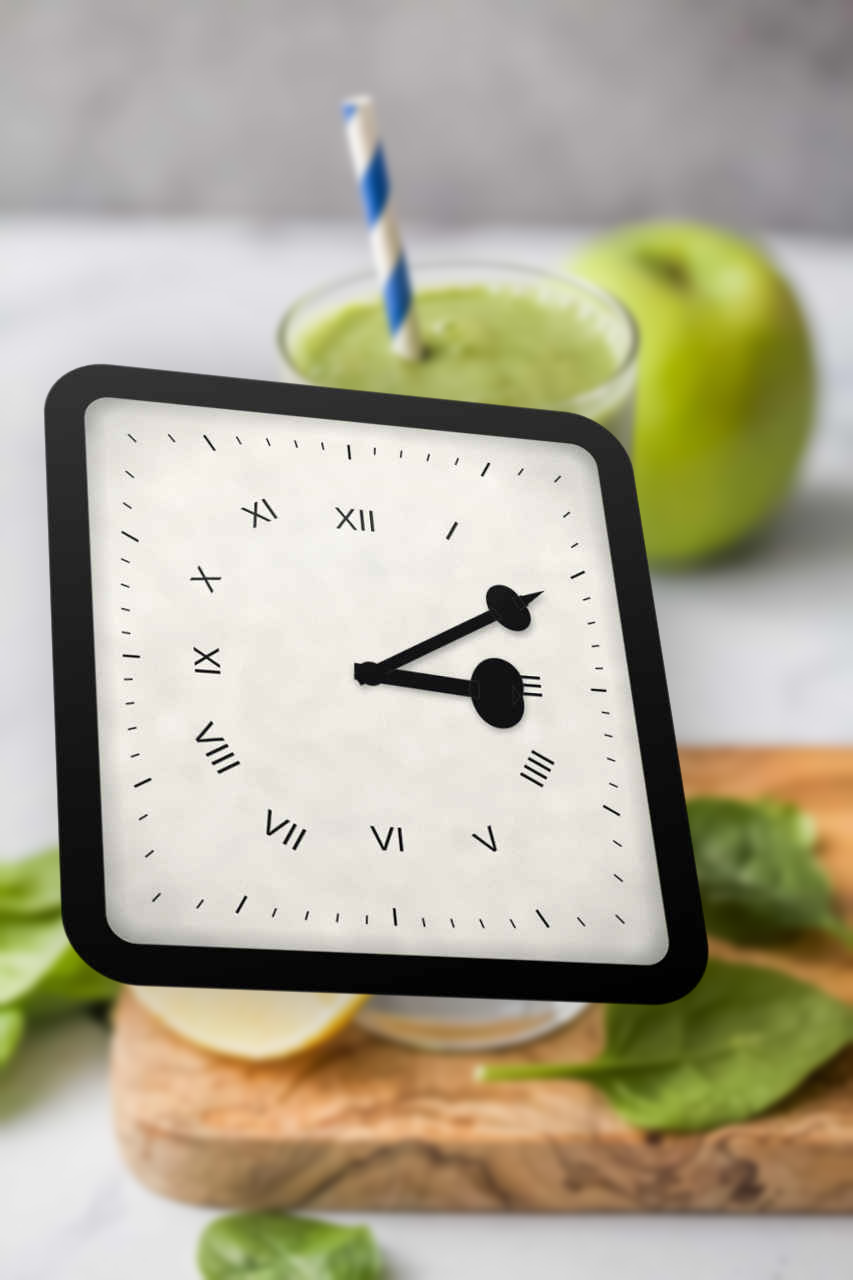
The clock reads 3,10
